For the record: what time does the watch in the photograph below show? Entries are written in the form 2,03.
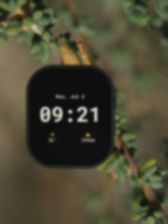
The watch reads 9,21
